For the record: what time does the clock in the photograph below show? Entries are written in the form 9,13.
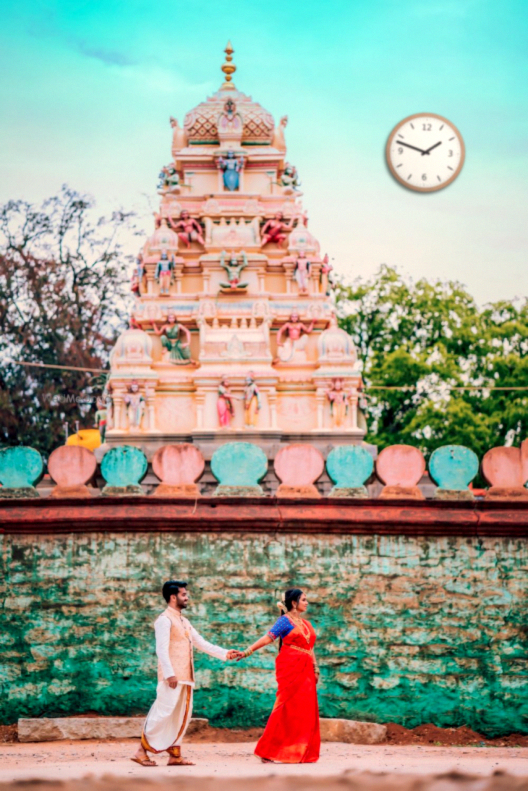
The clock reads 1,48
